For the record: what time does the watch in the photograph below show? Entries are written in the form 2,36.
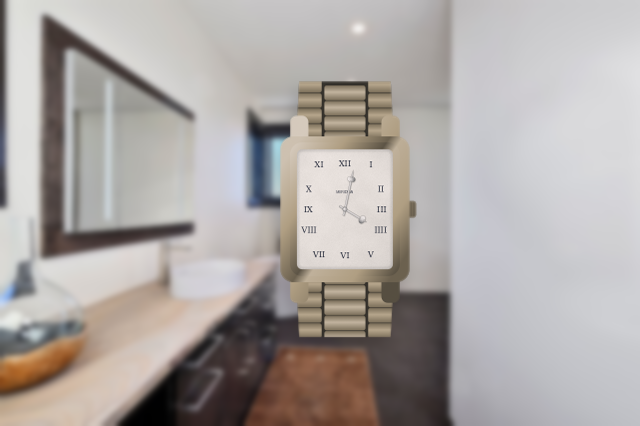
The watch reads 4,02
